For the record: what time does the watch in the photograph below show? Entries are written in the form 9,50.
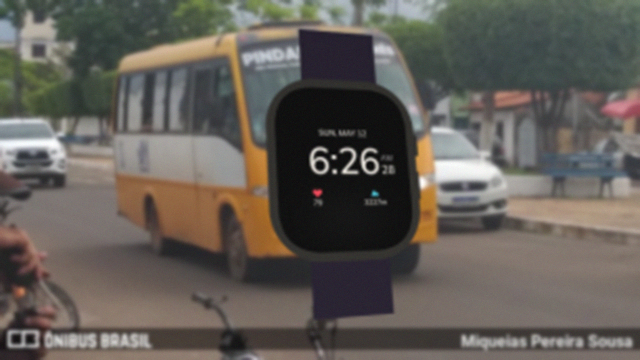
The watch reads 6,26
